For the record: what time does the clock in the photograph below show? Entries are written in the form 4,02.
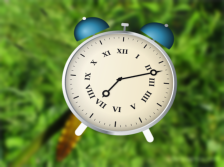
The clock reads 7,12
